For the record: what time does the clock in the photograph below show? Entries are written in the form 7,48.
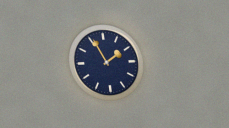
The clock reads 1,56
